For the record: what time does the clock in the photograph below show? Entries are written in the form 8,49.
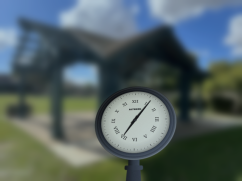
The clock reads 7,06
